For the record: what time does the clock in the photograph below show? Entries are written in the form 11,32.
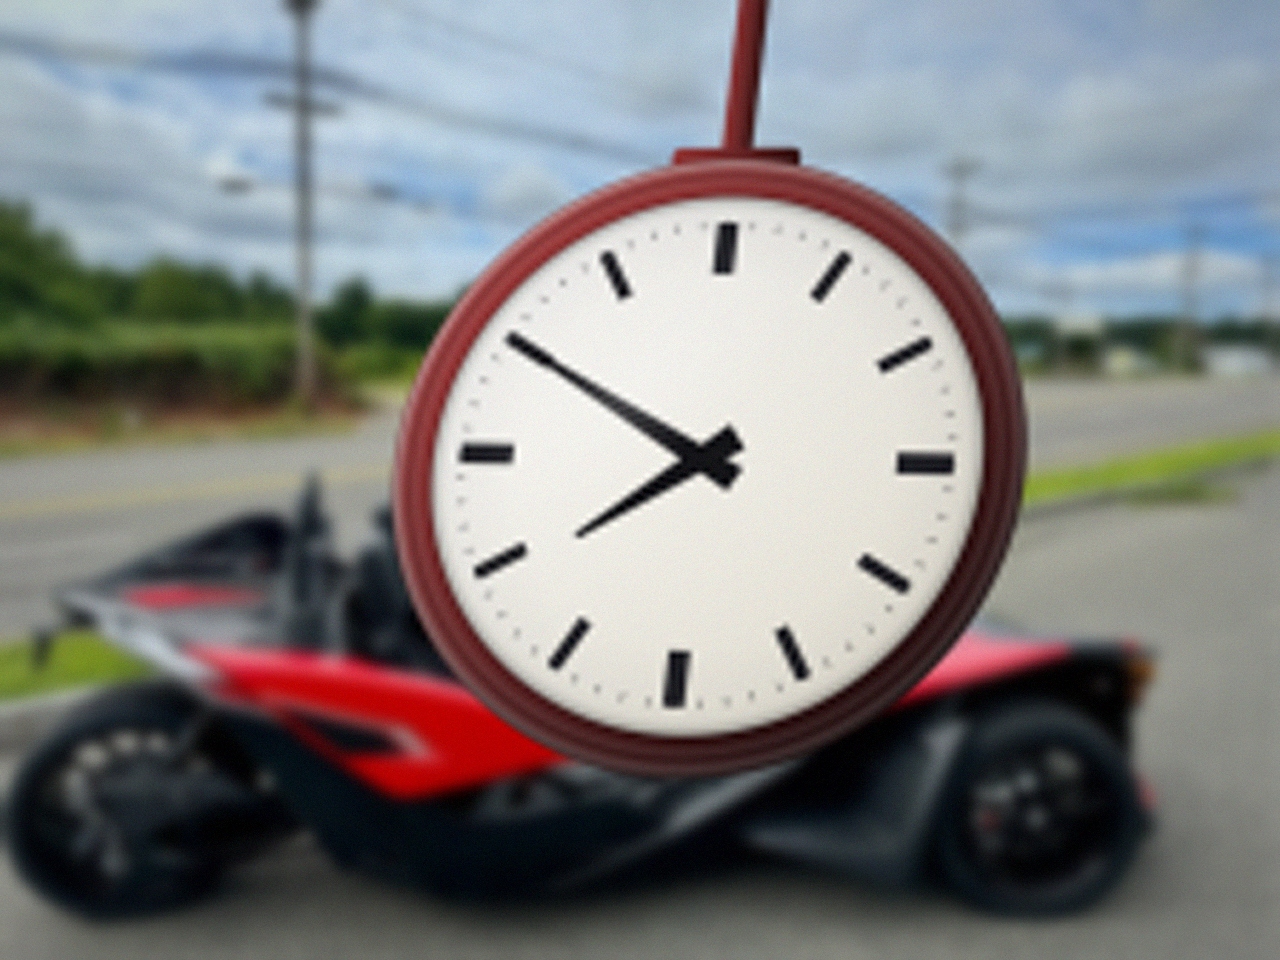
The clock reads 7,50
